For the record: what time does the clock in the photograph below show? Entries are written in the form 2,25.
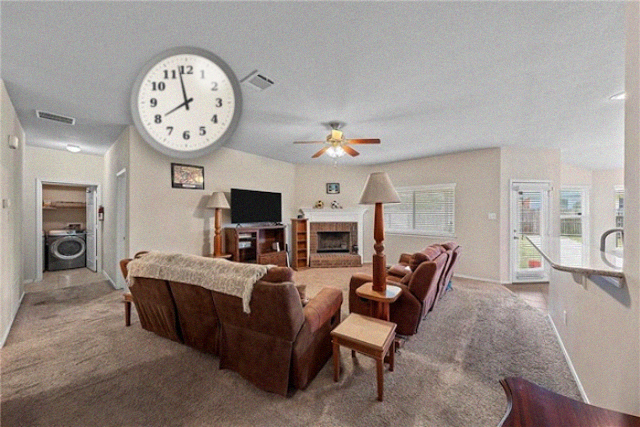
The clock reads 7,58
